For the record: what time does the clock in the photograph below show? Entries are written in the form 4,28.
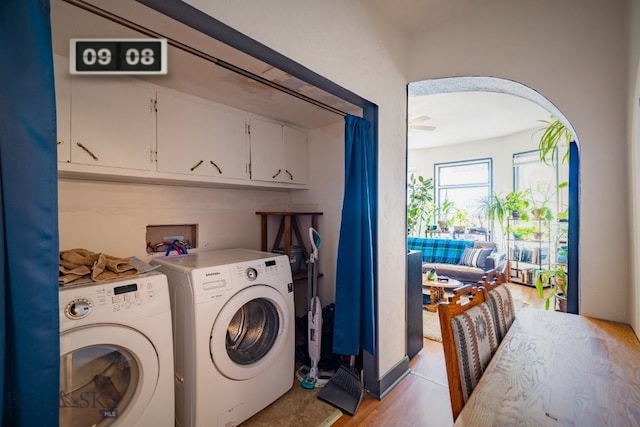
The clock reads 9,08
